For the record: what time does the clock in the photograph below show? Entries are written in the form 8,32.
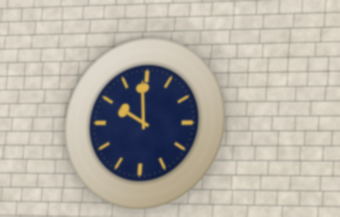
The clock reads 9,59
